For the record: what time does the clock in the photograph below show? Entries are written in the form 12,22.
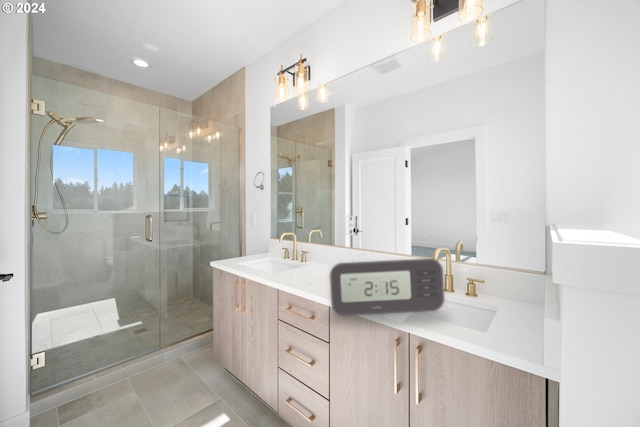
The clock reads 2,15
